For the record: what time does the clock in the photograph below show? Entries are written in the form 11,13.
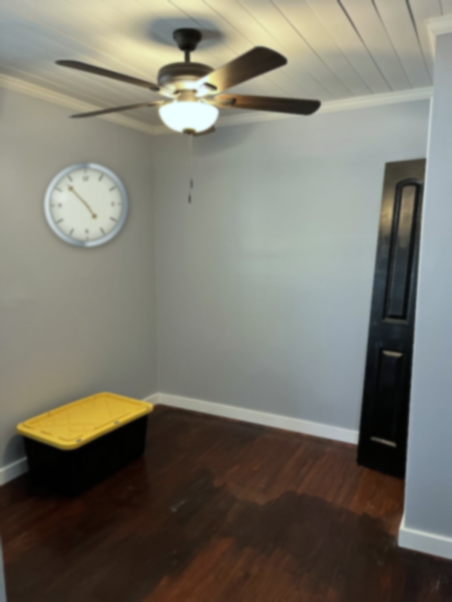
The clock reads 4,53
